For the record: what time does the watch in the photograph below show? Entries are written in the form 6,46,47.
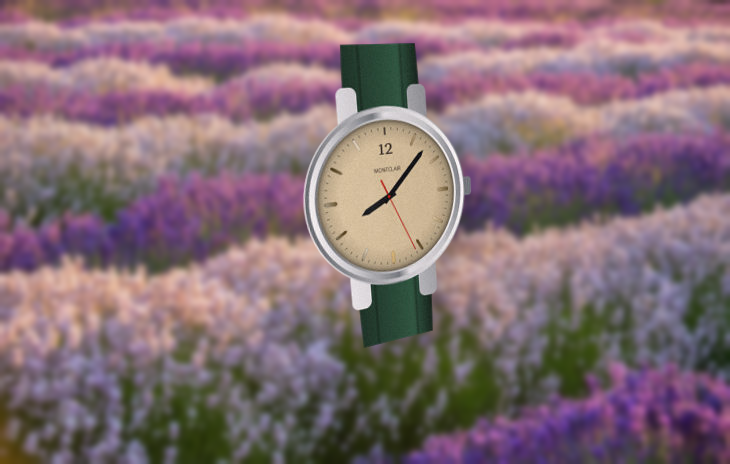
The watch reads 8,07,26
